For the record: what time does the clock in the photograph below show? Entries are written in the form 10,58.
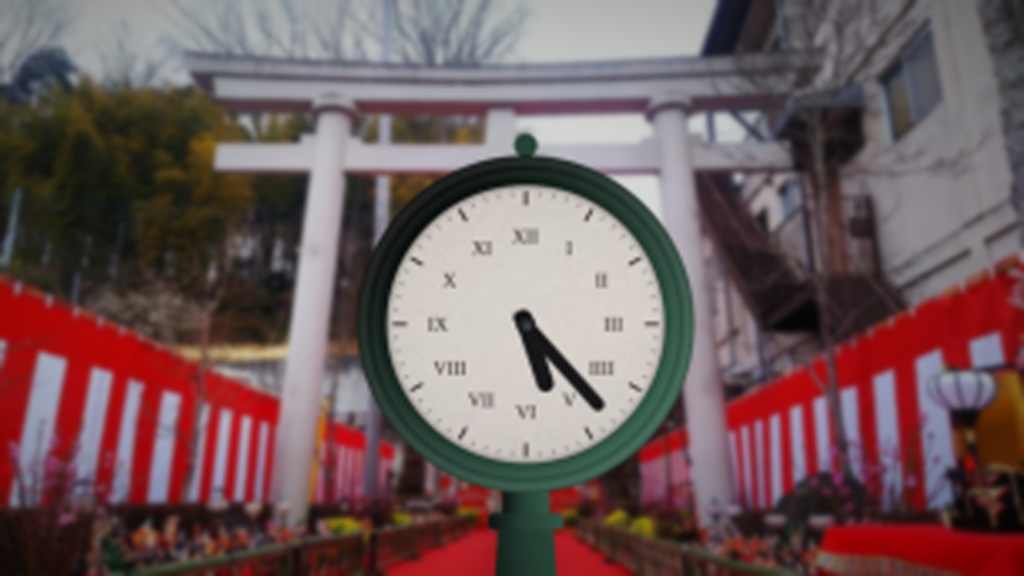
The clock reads 5,23
